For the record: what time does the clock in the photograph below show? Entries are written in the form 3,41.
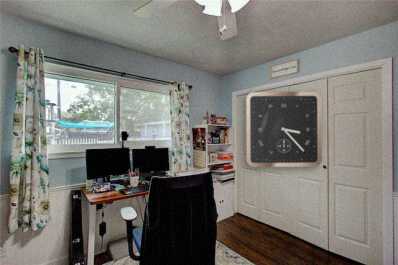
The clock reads 3,23
